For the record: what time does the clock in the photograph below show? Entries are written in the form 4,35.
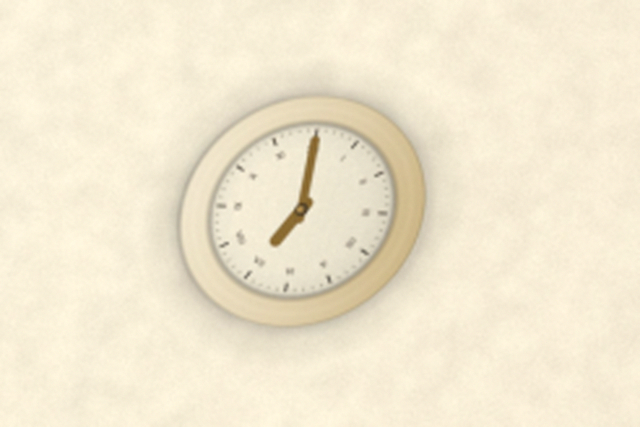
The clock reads 7,00
